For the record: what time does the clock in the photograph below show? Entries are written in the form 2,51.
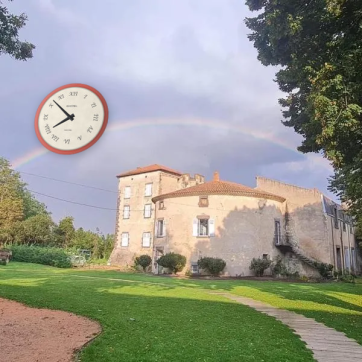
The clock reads 7,52
